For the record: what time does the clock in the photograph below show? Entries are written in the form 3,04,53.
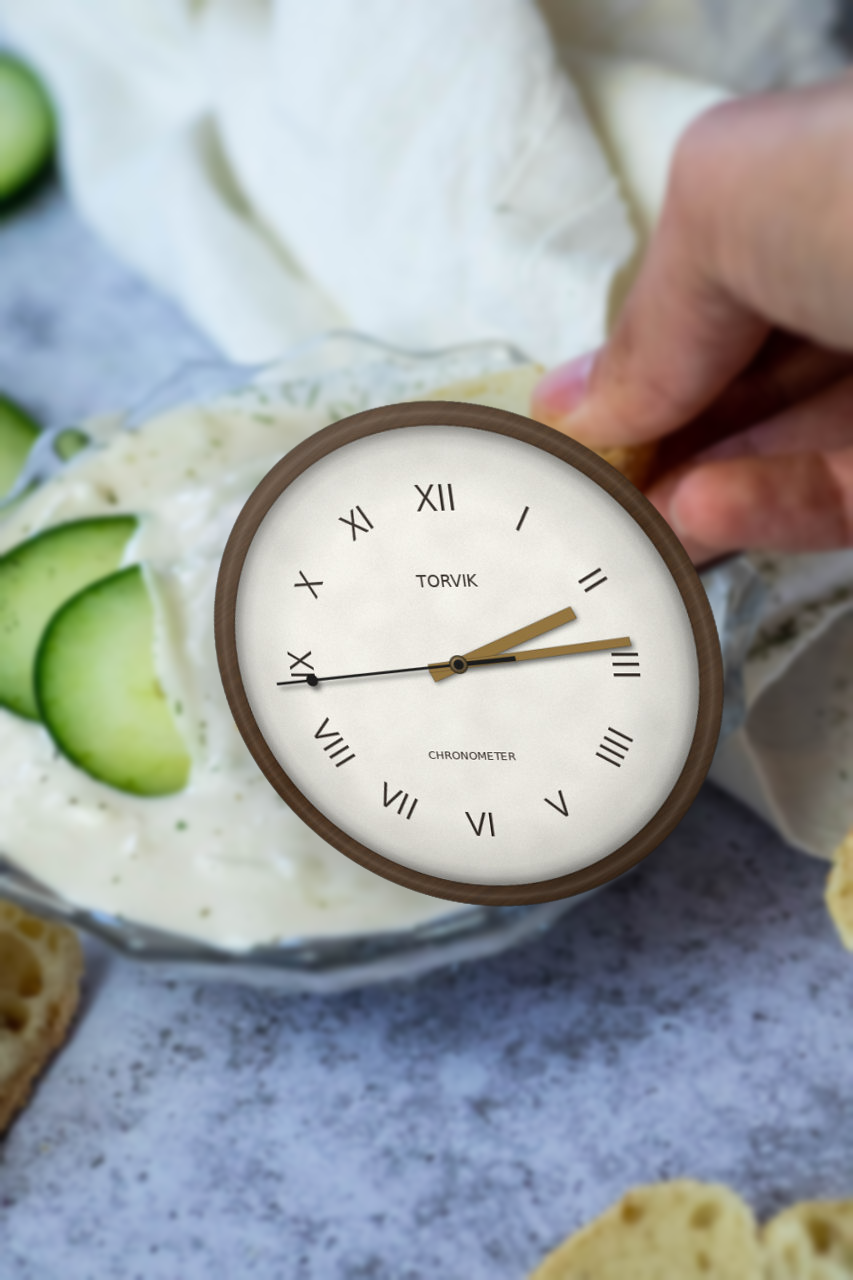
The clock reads 2,13,44
